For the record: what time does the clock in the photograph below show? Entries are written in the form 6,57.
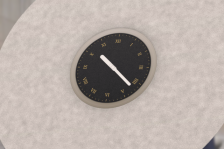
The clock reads 10,22
